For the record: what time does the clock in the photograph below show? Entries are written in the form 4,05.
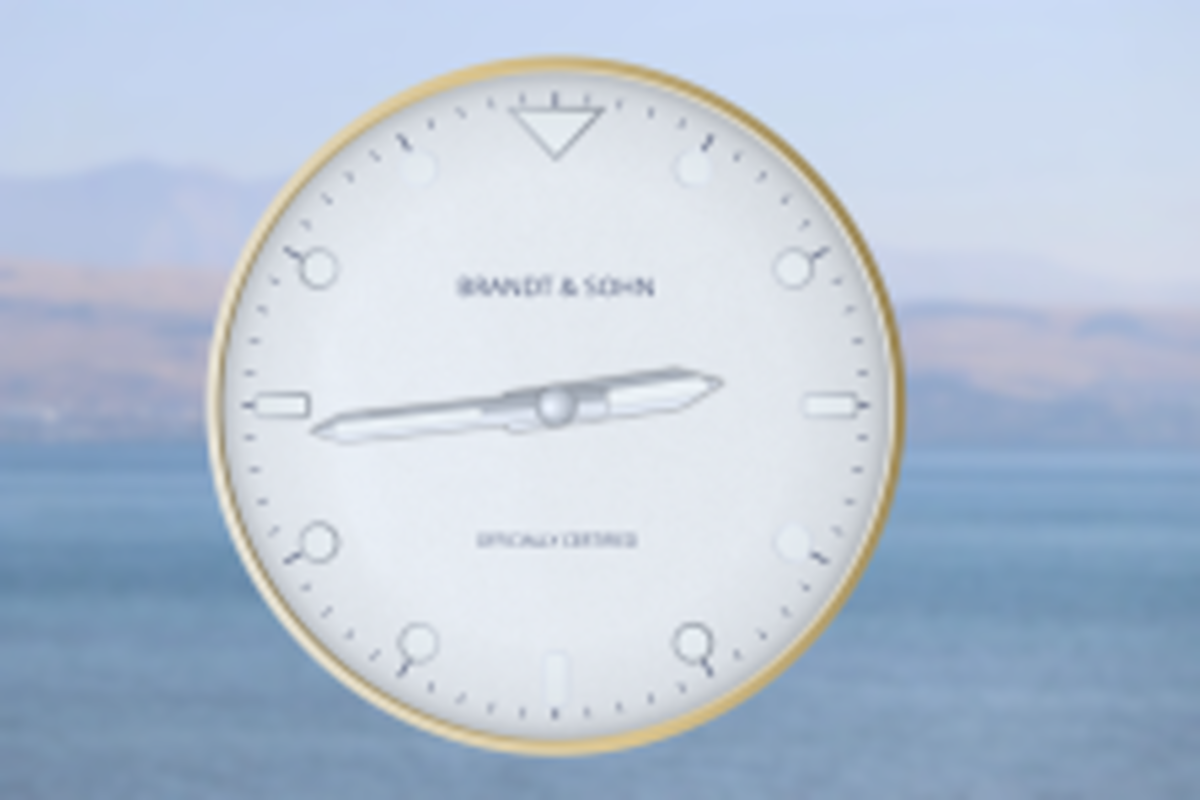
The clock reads 2,44
